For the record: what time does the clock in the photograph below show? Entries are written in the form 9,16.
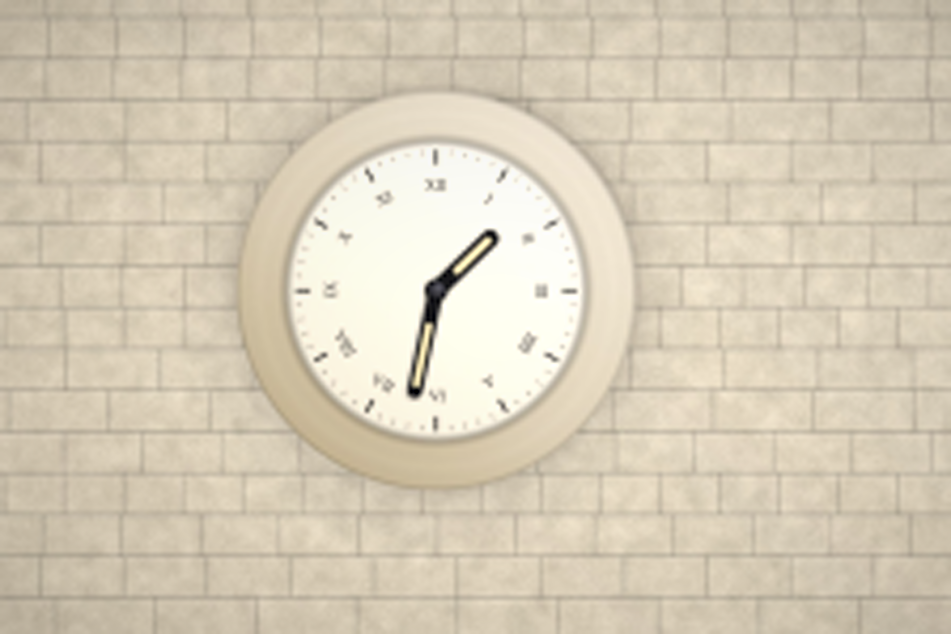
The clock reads 1,32
